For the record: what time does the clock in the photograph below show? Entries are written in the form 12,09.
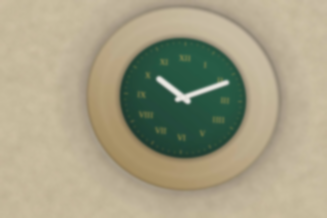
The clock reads 10,11
